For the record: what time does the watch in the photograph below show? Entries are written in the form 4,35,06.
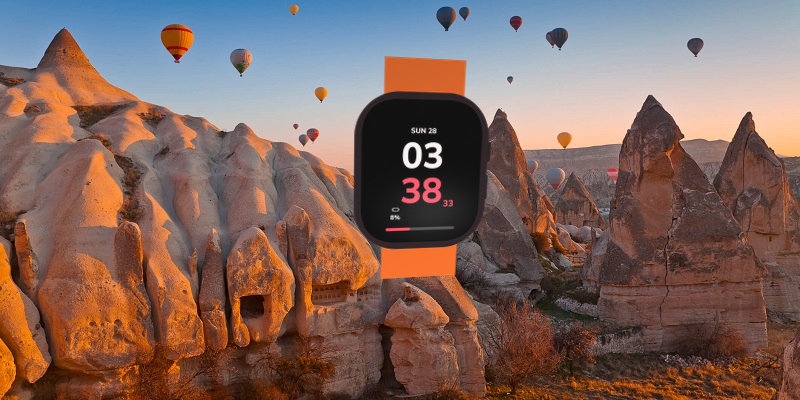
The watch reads 3,38,33
